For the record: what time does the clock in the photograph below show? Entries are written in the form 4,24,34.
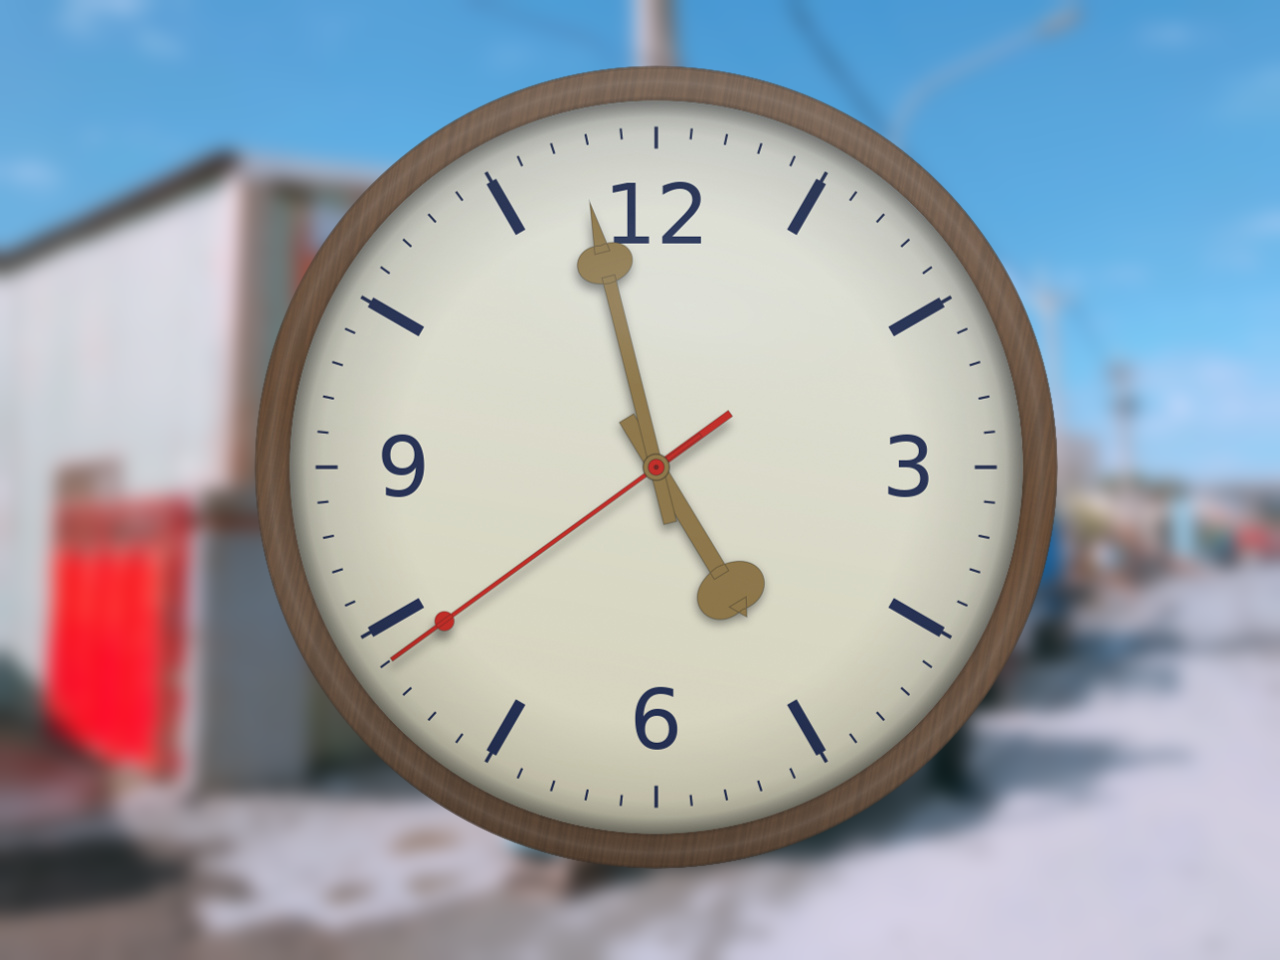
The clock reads 4,57,39
